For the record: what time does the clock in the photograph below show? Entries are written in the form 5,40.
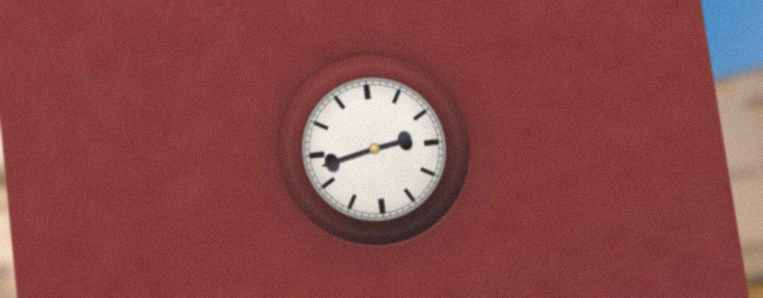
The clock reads 2,43
